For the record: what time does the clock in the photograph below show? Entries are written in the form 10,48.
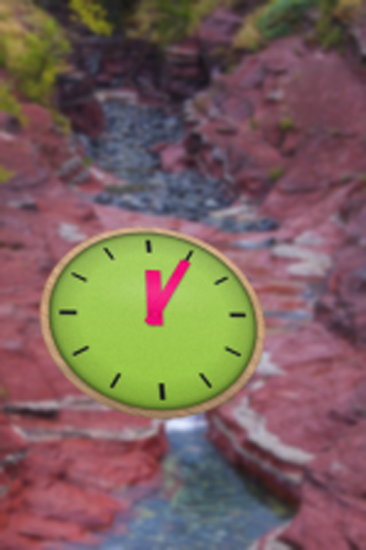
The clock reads 12,05
